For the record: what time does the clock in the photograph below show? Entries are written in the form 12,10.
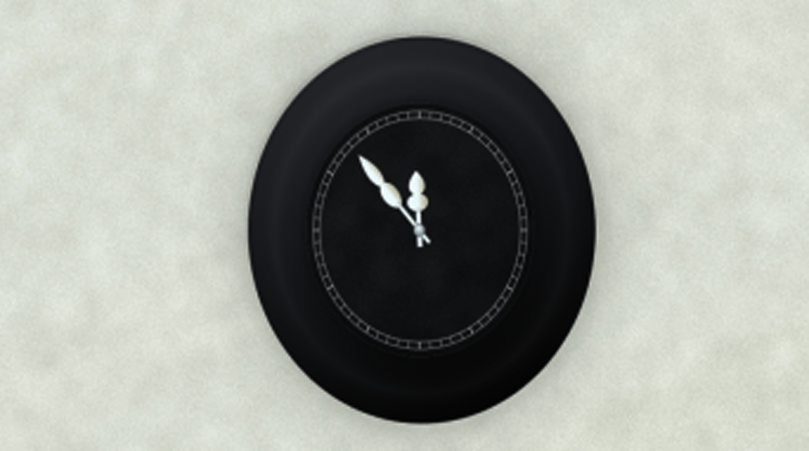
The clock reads 11,53
